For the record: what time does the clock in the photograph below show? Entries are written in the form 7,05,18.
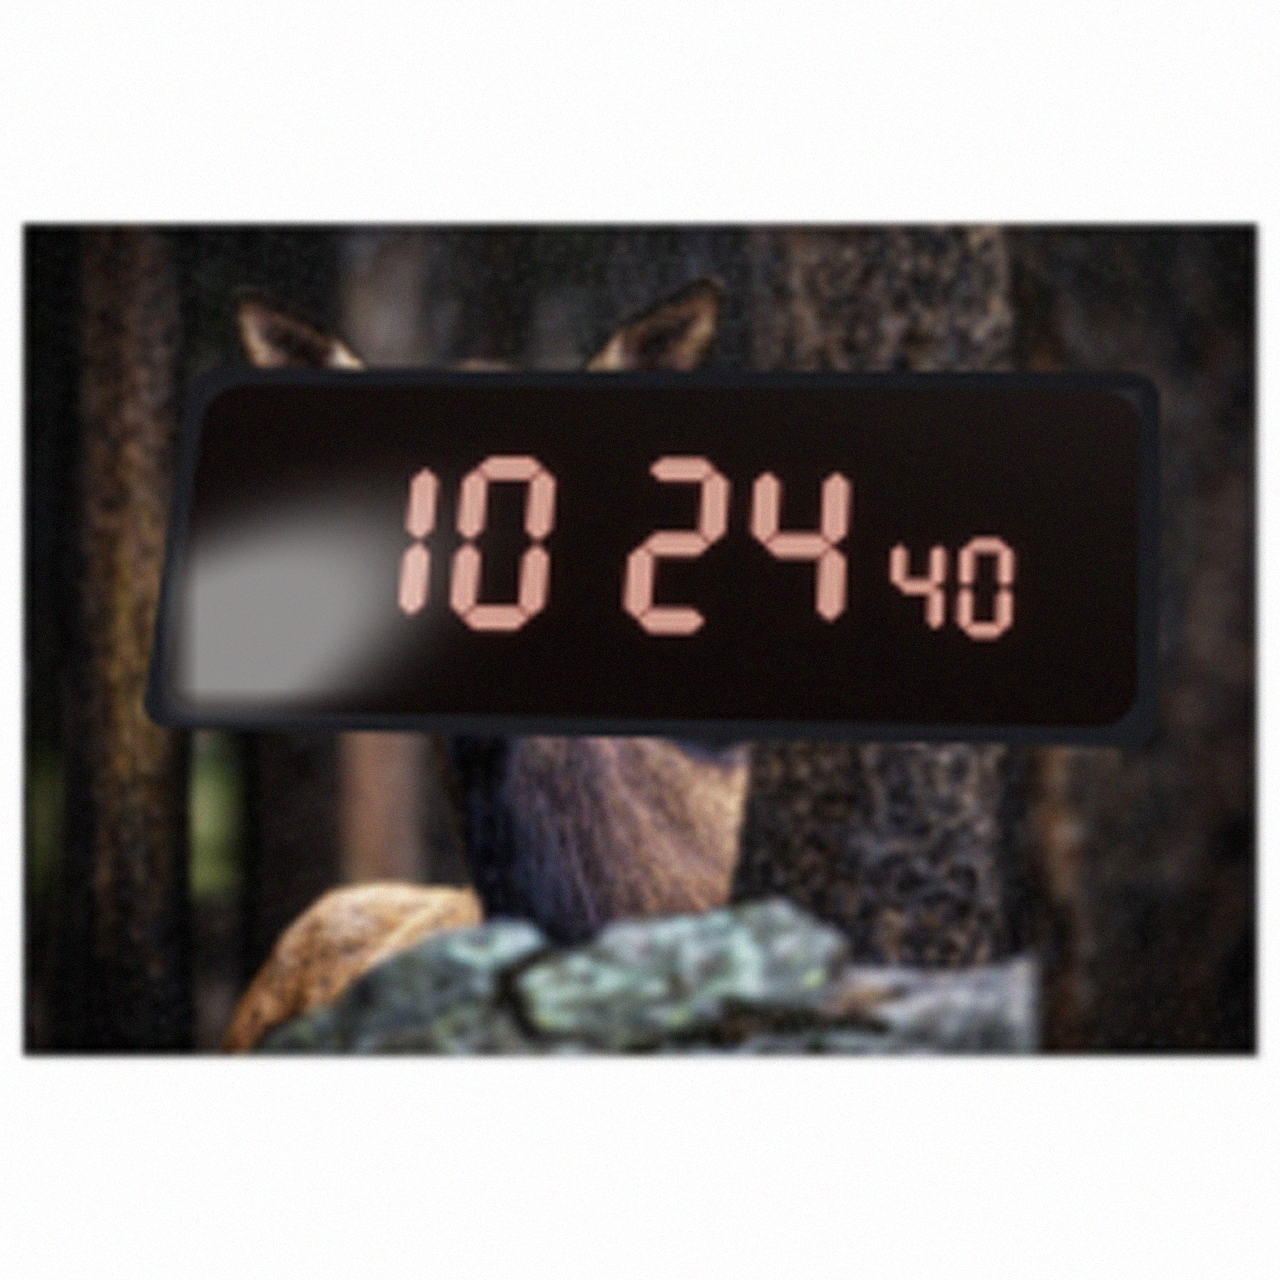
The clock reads 10,24,40
